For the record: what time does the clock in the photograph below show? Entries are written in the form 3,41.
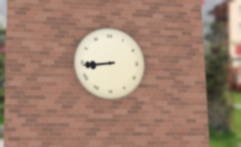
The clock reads 8,44
